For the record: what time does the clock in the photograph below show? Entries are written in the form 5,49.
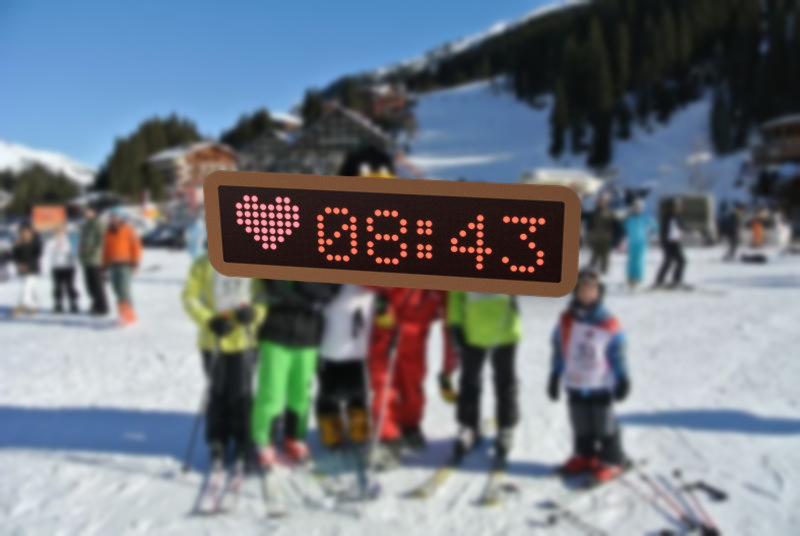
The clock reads 8,43
